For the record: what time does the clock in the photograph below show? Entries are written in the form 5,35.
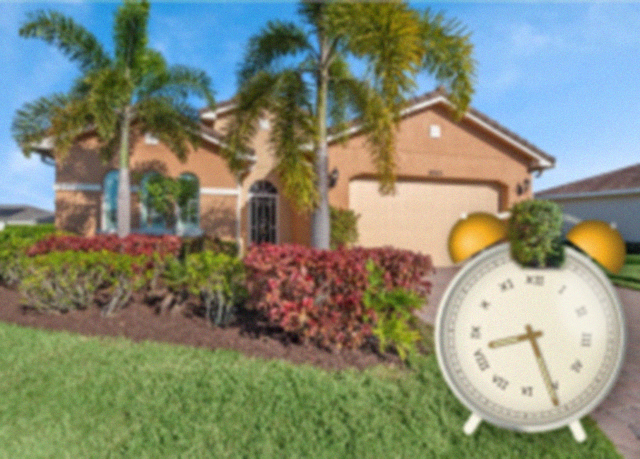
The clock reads 8,26
